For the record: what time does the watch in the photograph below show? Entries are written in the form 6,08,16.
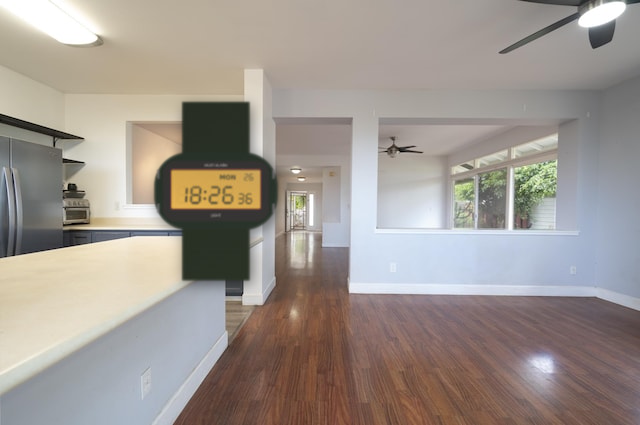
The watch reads 18,26,36
